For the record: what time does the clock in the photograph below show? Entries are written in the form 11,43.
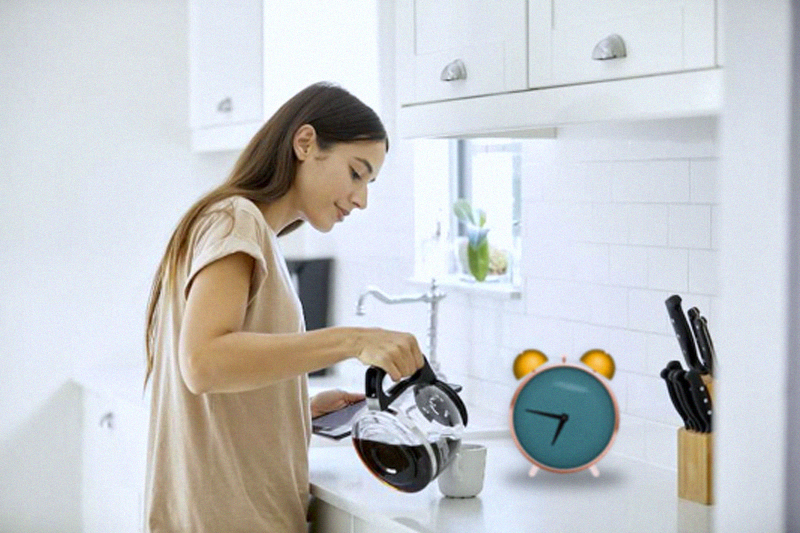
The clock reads 6,47
